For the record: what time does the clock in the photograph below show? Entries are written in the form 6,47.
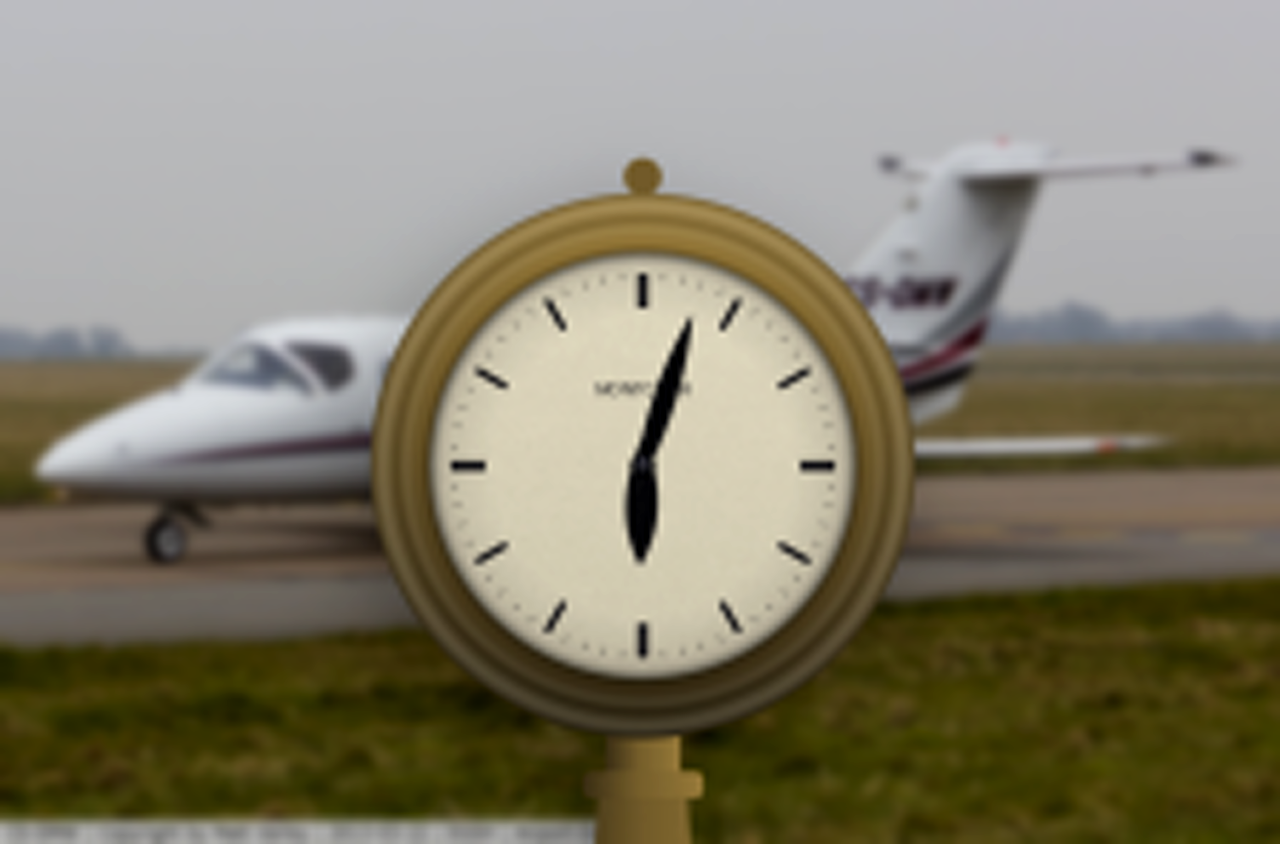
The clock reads 6,03
